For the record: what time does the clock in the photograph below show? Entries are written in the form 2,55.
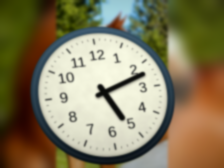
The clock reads 5,12
